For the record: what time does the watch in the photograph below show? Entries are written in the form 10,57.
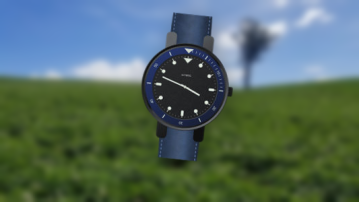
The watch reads 3,48
